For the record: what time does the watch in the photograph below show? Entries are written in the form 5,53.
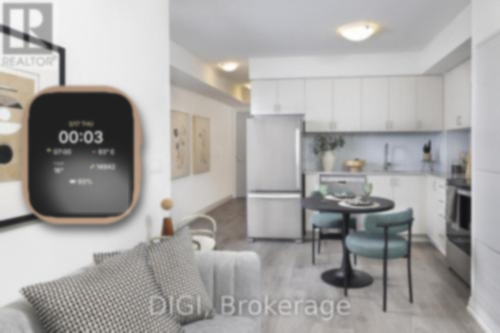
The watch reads 0,03
